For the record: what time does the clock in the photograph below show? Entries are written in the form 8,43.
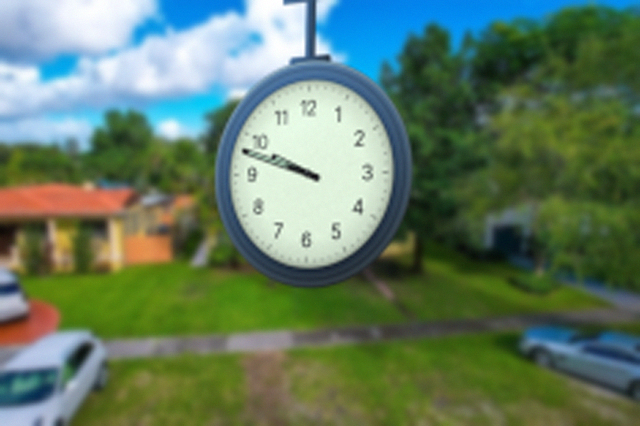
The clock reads 9,48
